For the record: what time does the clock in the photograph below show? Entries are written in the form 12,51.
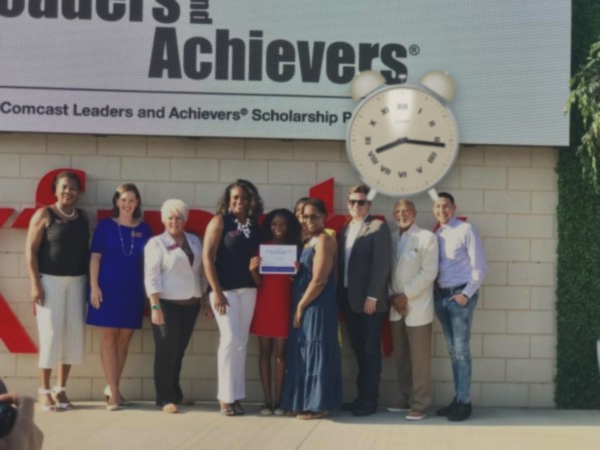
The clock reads 8,16
